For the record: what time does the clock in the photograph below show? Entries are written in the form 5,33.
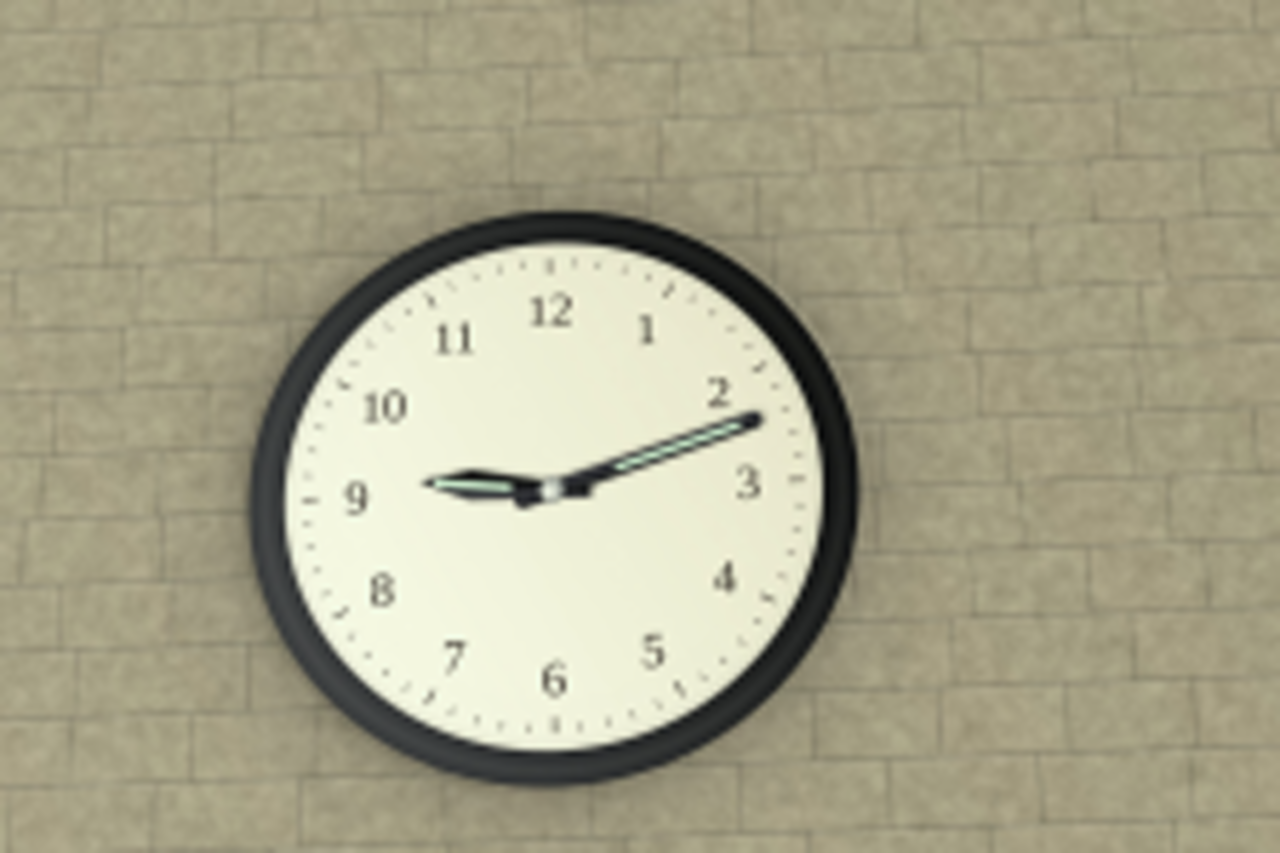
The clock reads 9,12
